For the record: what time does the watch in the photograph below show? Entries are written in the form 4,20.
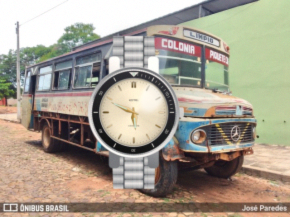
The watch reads 5,49
